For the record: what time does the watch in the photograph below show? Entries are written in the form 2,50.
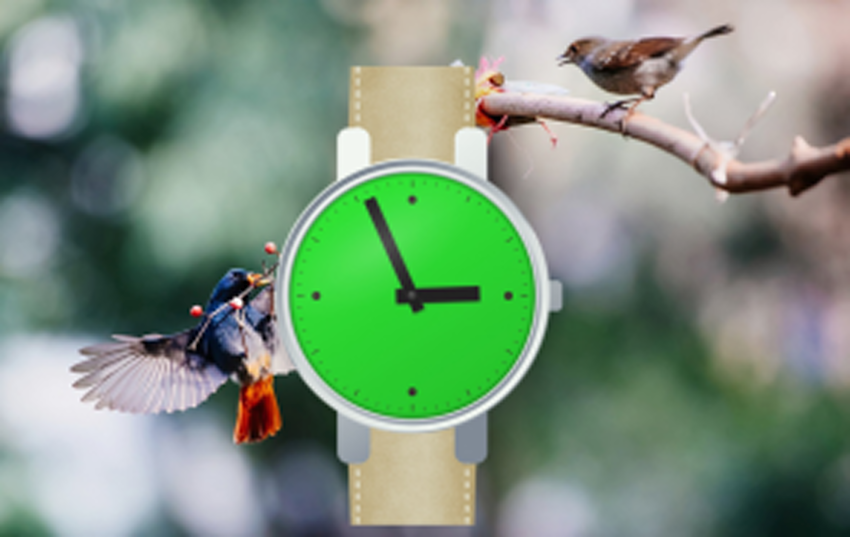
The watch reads 2,56
